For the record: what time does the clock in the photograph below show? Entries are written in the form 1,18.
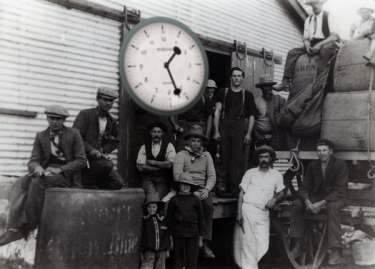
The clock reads 1,27
